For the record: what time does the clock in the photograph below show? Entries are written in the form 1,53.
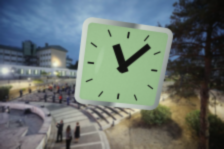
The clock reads 11,07
